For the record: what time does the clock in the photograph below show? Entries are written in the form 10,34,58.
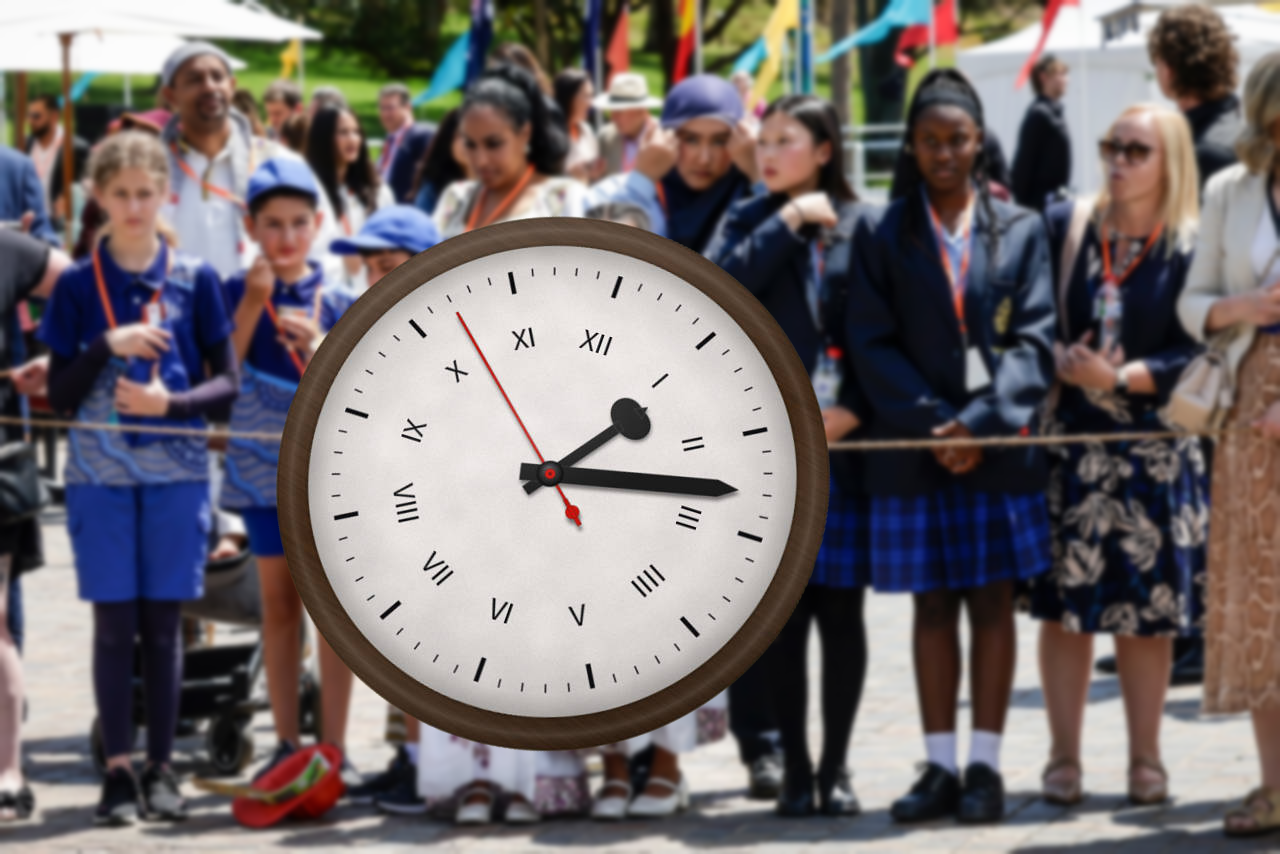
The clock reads 1,12,52
